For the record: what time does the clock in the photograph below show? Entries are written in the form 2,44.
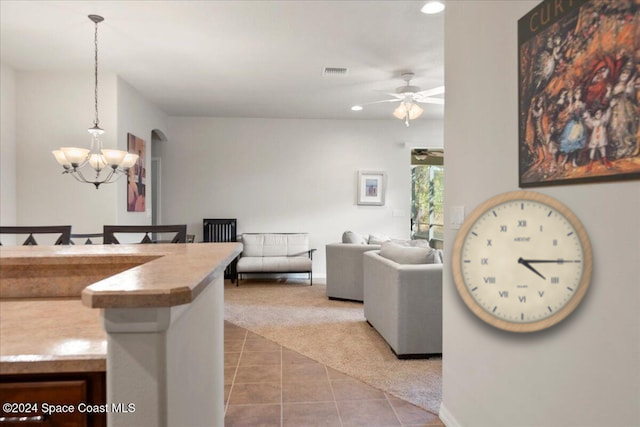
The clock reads 4,15
